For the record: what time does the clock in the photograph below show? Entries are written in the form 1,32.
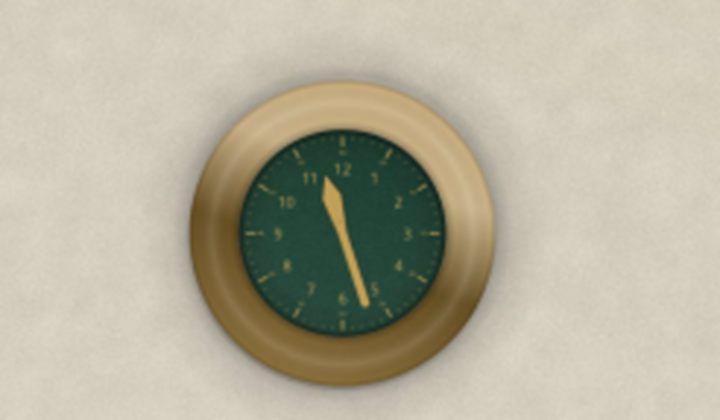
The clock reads 11,27
